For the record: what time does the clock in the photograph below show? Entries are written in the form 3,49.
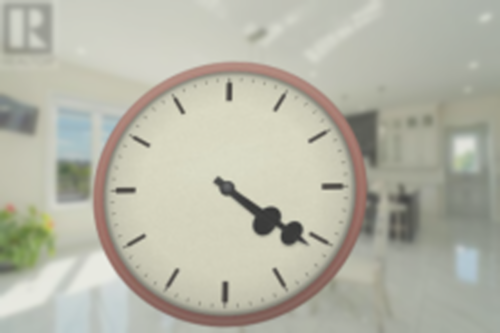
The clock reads 4,21
